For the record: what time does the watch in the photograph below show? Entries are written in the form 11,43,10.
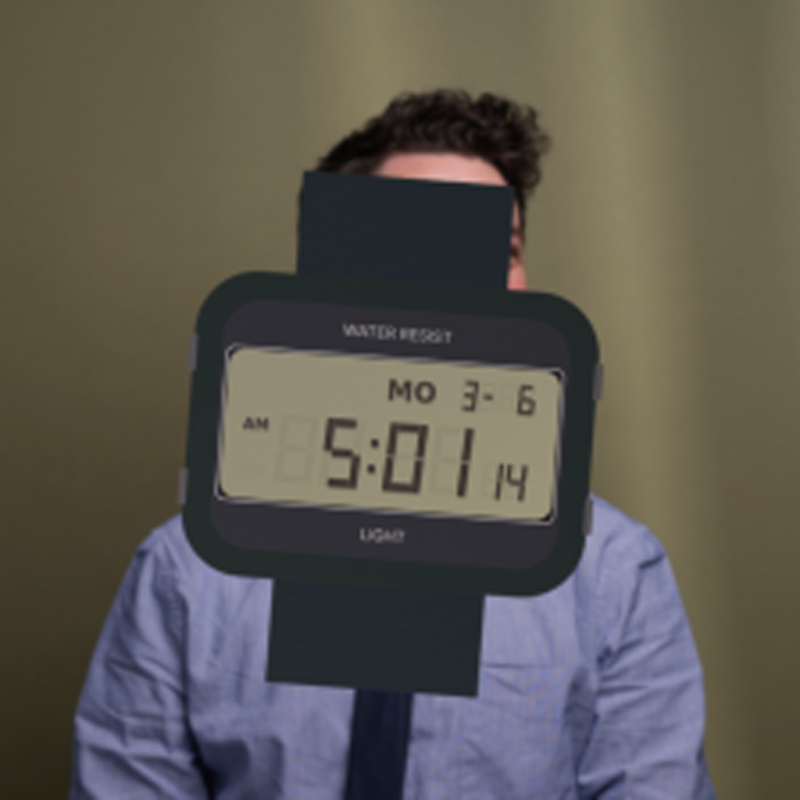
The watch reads 5,01,14
